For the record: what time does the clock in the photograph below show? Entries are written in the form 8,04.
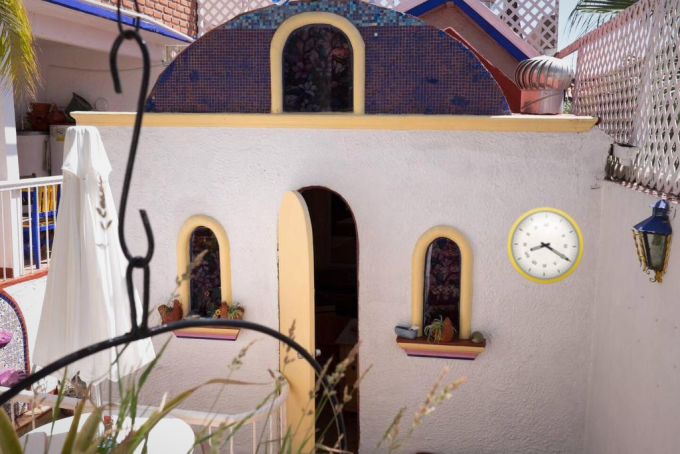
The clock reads 8,20
